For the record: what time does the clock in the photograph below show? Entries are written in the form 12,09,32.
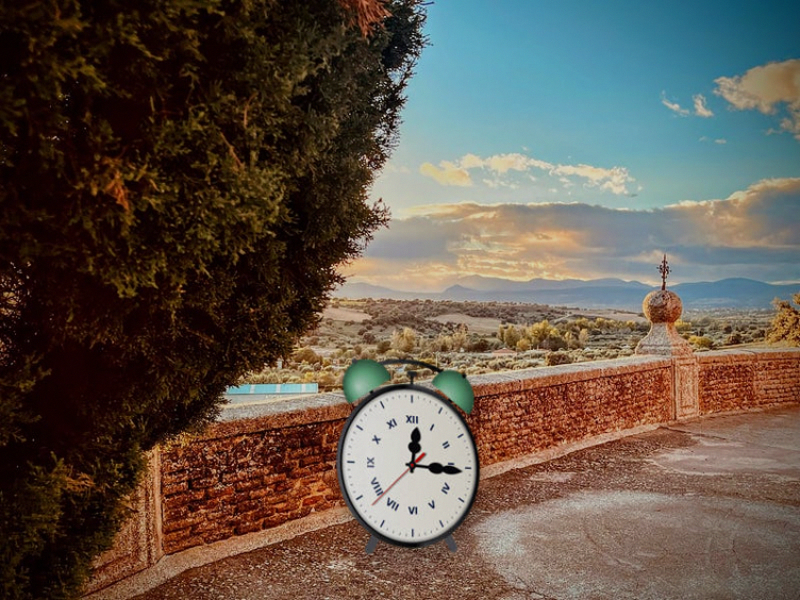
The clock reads 12,15,38
